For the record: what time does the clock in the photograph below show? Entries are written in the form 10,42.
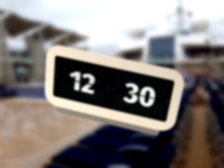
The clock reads 12,30
